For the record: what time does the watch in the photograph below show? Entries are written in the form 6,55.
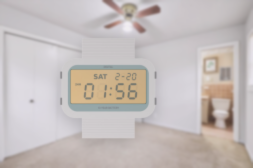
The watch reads 1,56
